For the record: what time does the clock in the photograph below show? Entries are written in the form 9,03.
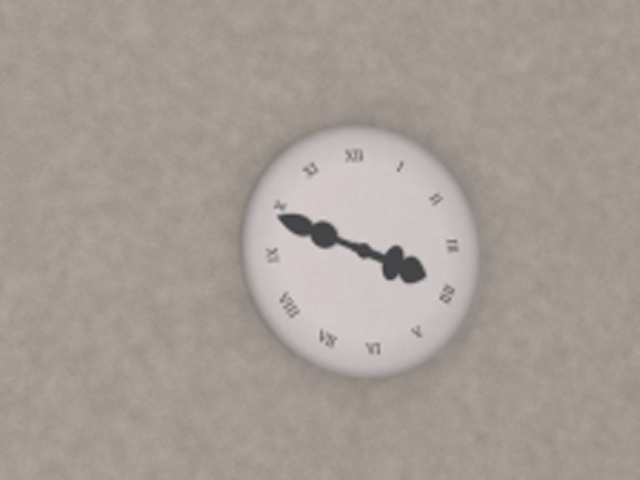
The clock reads 3,49
